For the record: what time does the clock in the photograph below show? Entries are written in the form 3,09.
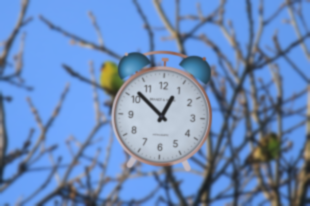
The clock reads 12,52
